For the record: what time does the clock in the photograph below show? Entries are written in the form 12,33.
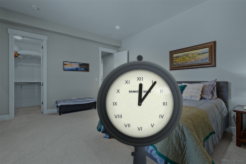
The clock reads 12,06
